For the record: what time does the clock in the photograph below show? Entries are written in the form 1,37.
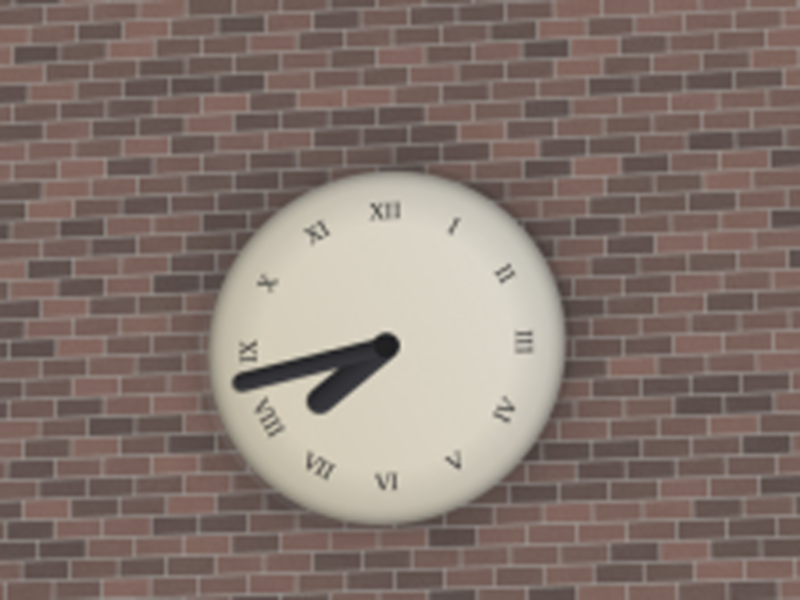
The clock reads 7,43
